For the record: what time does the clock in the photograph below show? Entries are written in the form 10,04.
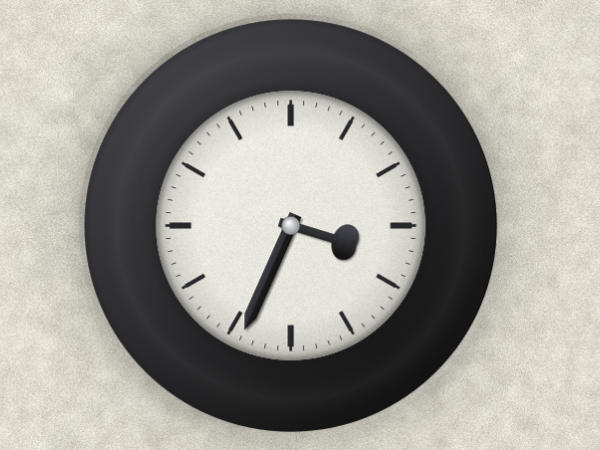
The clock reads 3,34
